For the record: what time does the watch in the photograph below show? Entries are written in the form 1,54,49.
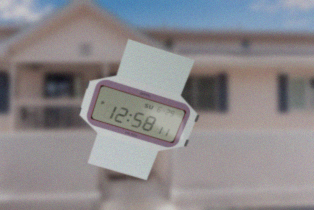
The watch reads 12,58,11
